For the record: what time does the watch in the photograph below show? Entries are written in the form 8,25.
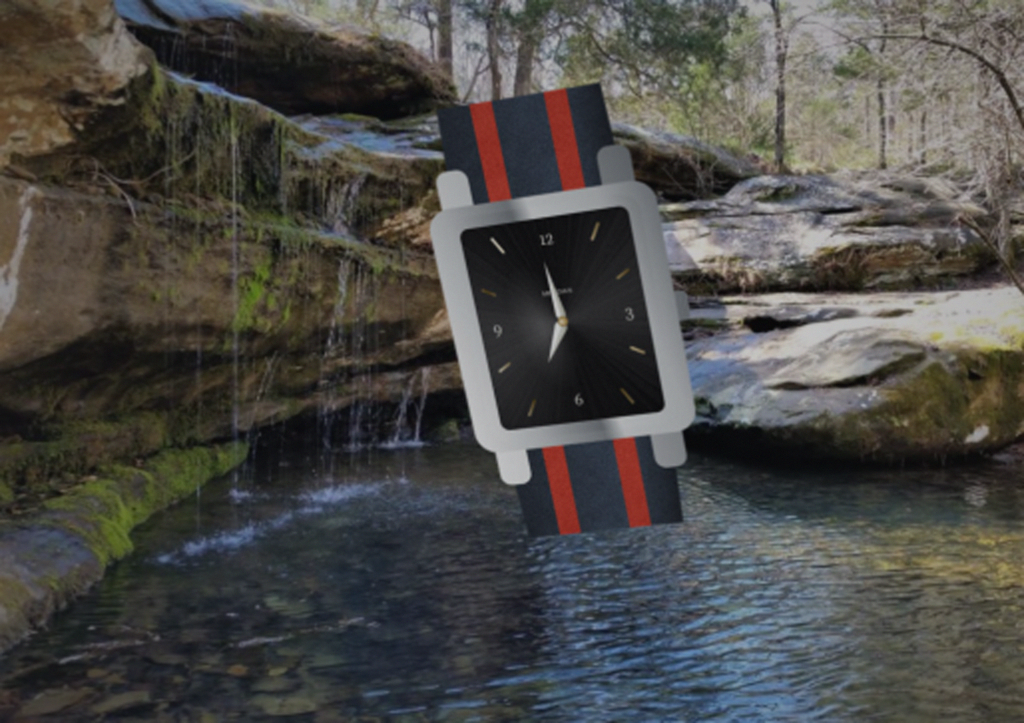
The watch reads 6,59
